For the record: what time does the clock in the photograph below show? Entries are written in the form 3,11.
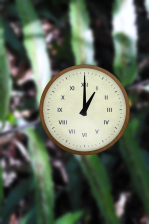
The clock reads 1,00
